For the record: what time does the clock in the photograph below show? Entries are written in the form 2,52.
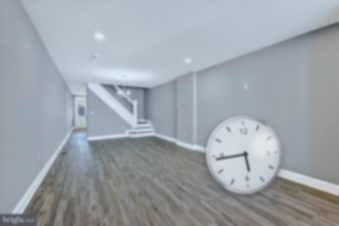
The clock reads 5,44
